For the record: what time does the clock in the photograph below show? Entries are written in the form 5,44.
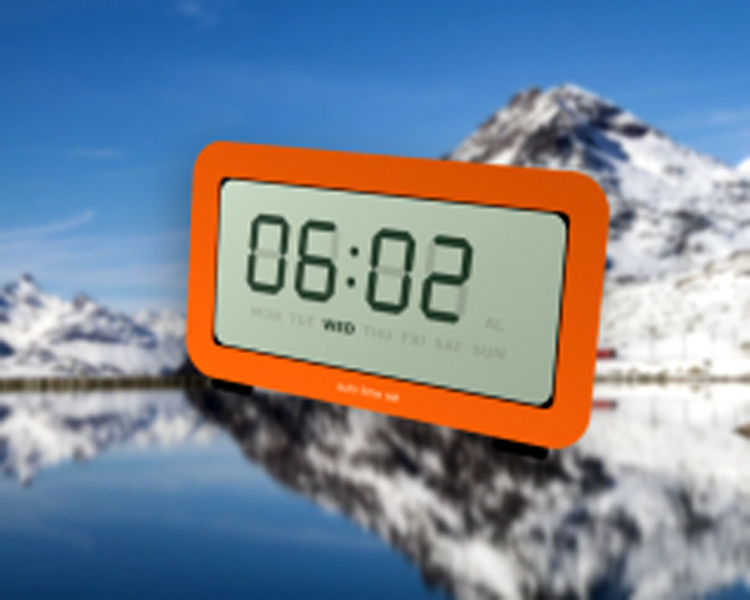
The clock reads 6,02
